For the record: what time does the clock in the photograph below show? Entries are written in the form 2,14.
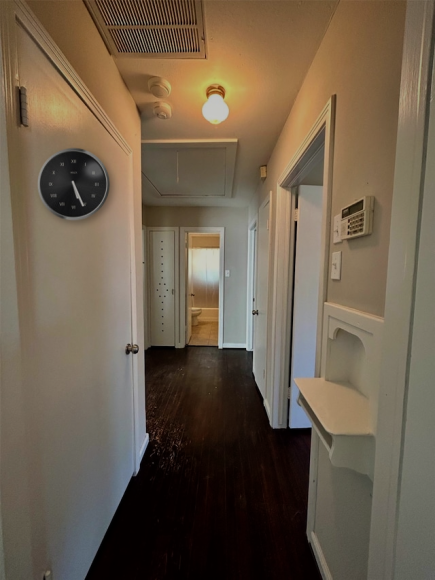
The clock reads 5,26
